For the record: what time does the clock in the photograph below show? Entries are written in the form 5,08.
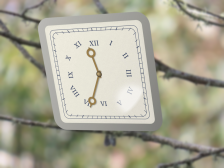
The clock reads 11,34
